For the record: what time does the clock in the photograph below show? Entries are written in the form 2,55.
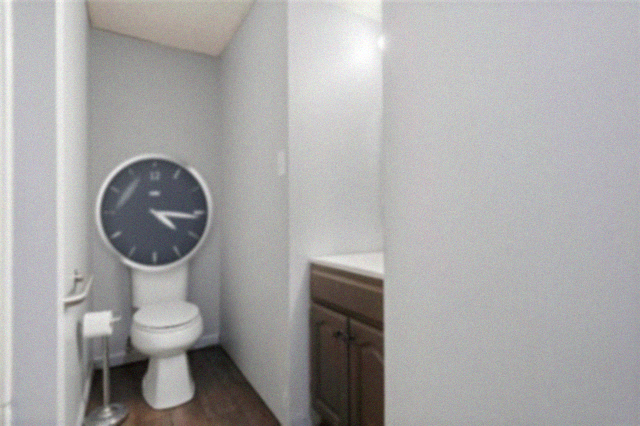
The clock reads 4,16
